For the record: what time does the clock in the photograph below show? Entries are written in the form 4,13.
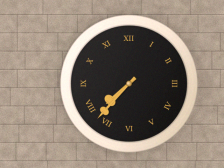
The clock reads 7,37
